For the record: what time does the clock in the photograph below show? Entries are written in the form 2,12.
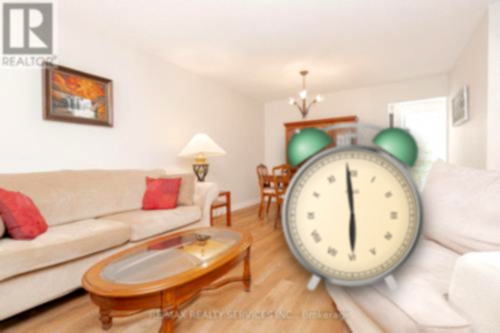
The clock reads 5,59
